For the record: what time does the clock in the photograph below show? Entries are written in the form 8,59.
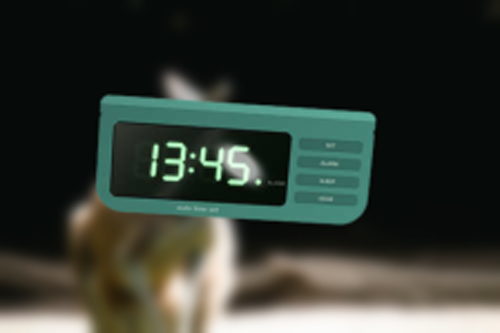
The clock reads 13,45
